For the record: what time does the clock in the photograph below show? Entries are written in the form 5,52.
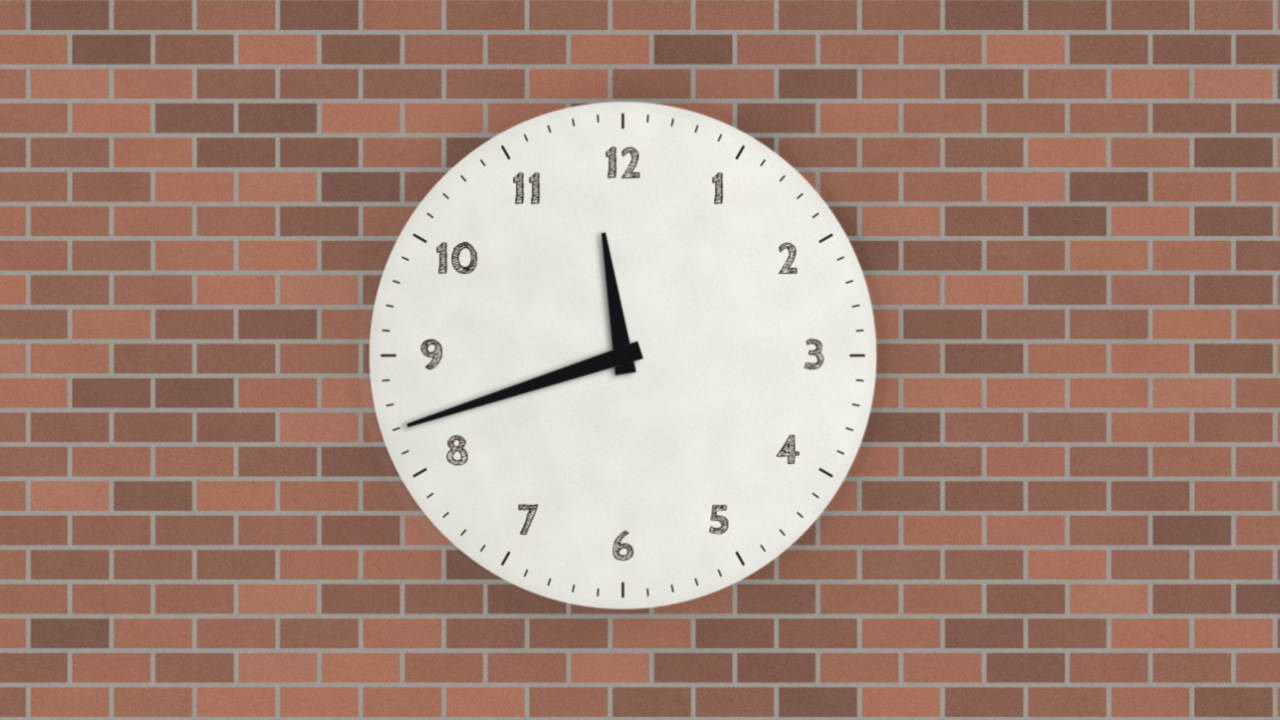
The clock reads 11,42
